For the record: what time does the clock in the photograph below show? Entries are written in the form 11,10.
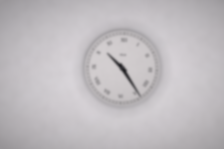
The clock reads 10,24
